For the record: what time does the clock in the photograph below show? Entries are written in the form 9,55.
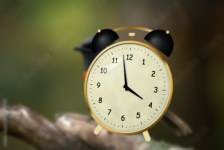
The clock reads 3,58
